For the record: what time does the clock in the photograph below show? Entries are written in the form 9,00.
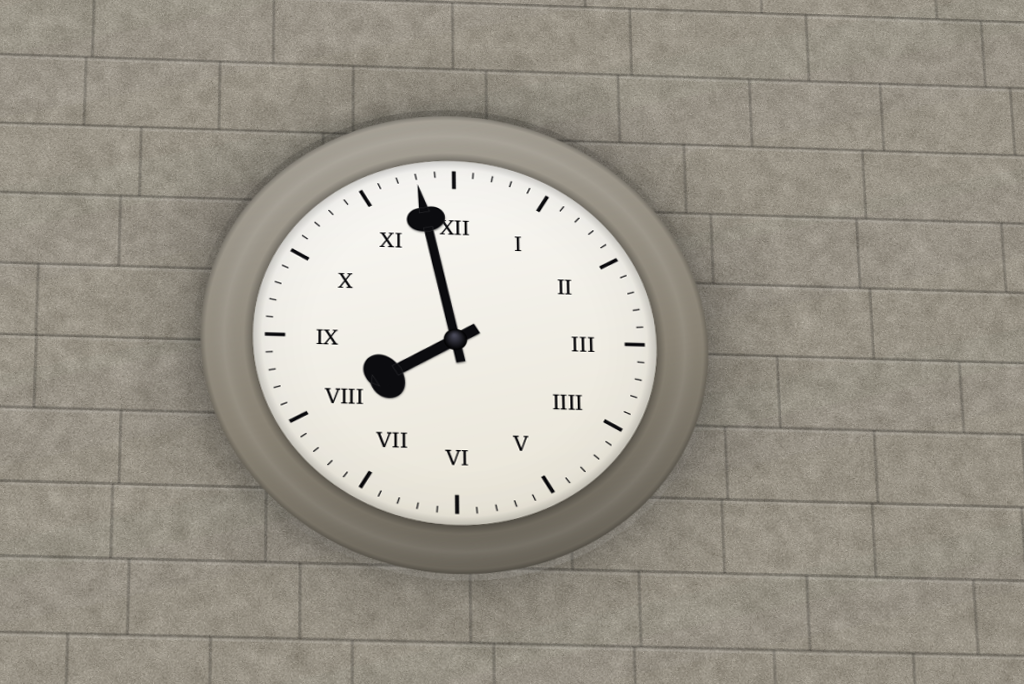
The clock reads 7,58
